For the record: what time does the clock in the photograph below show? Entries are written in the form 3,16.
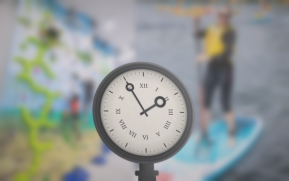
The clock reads 1,55
